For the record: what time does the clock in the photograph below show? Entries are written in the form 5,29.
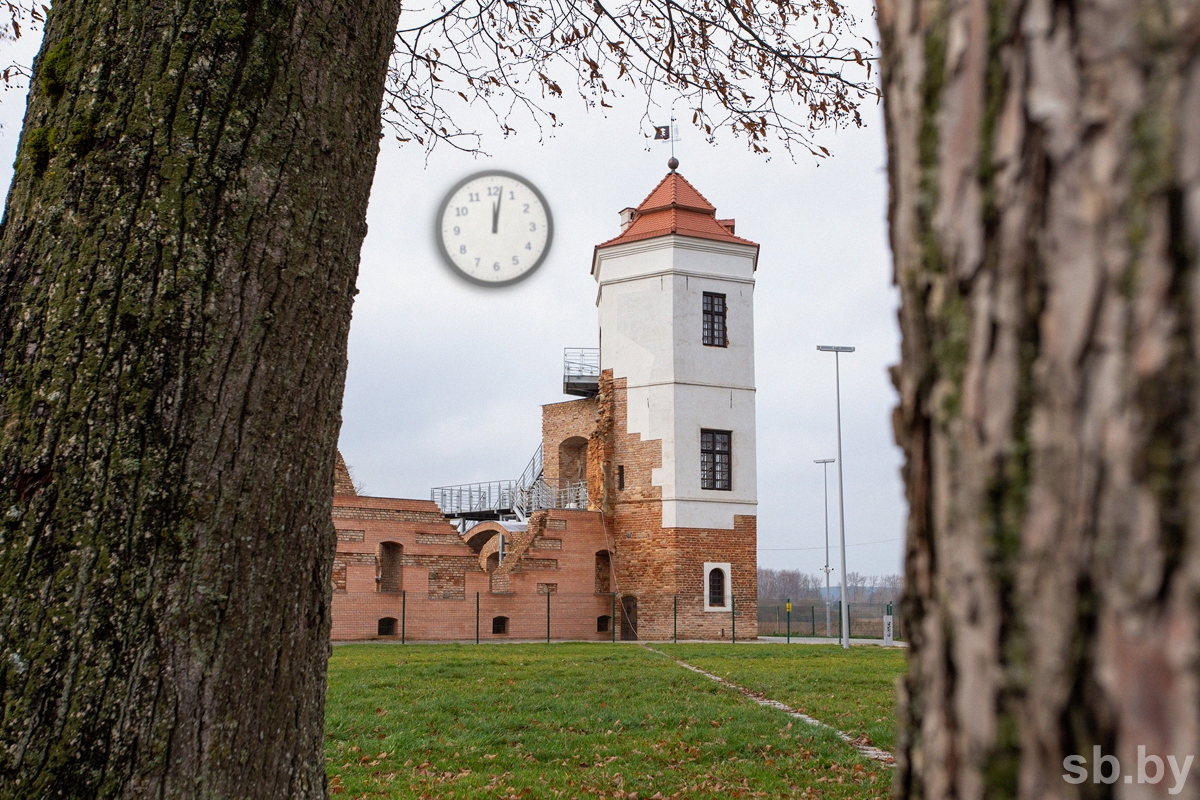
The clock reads 12,02
